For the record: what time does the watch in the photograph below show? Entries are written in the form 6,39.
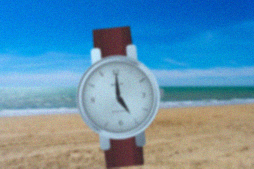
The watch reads 5,00
